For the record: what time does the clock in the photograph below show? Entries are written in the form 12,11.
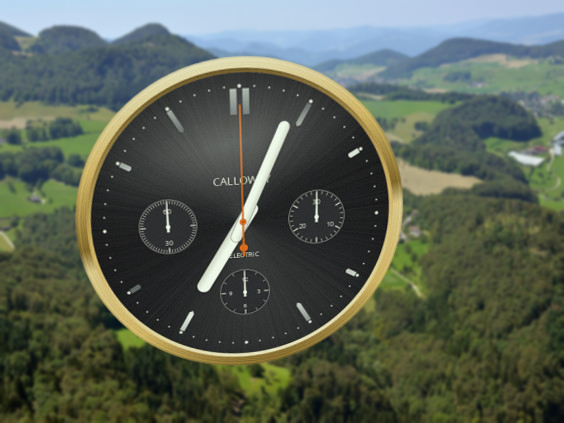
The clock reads 7,04
